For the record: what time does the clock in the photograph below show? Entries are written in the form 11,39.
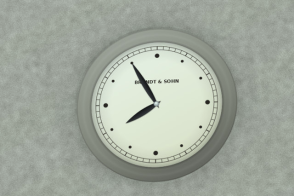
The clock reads 7,55
